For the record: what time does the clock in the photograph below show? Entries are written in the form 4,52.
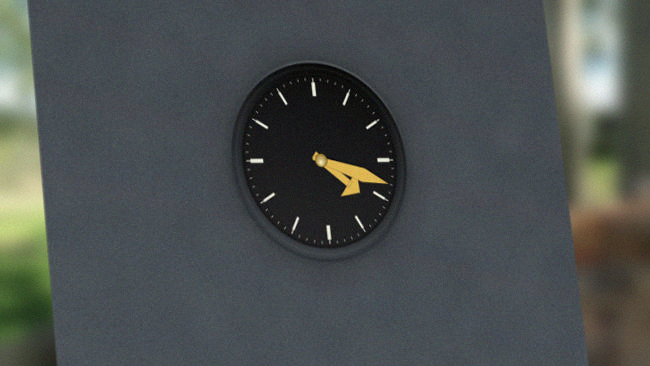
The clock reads 4,18
